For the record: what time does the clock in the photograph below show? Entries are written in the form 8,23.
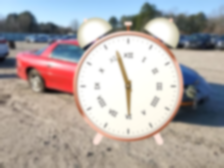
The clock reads 5,57
